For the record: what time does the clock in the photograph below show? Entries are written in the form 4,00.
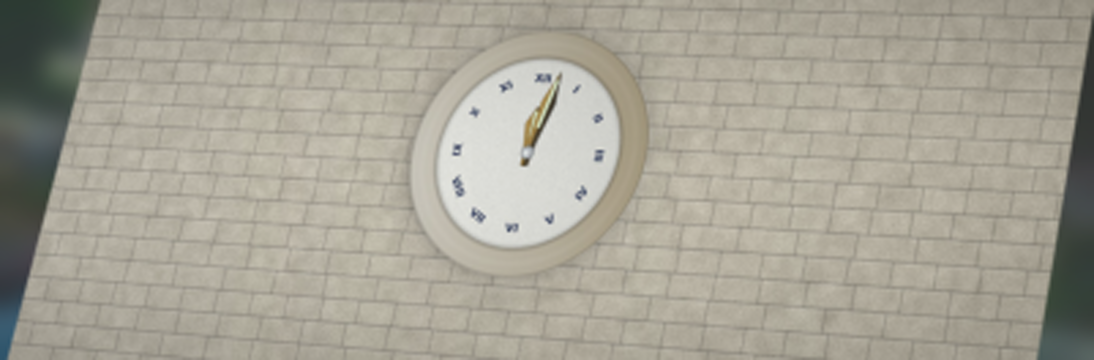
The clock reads 12,02
